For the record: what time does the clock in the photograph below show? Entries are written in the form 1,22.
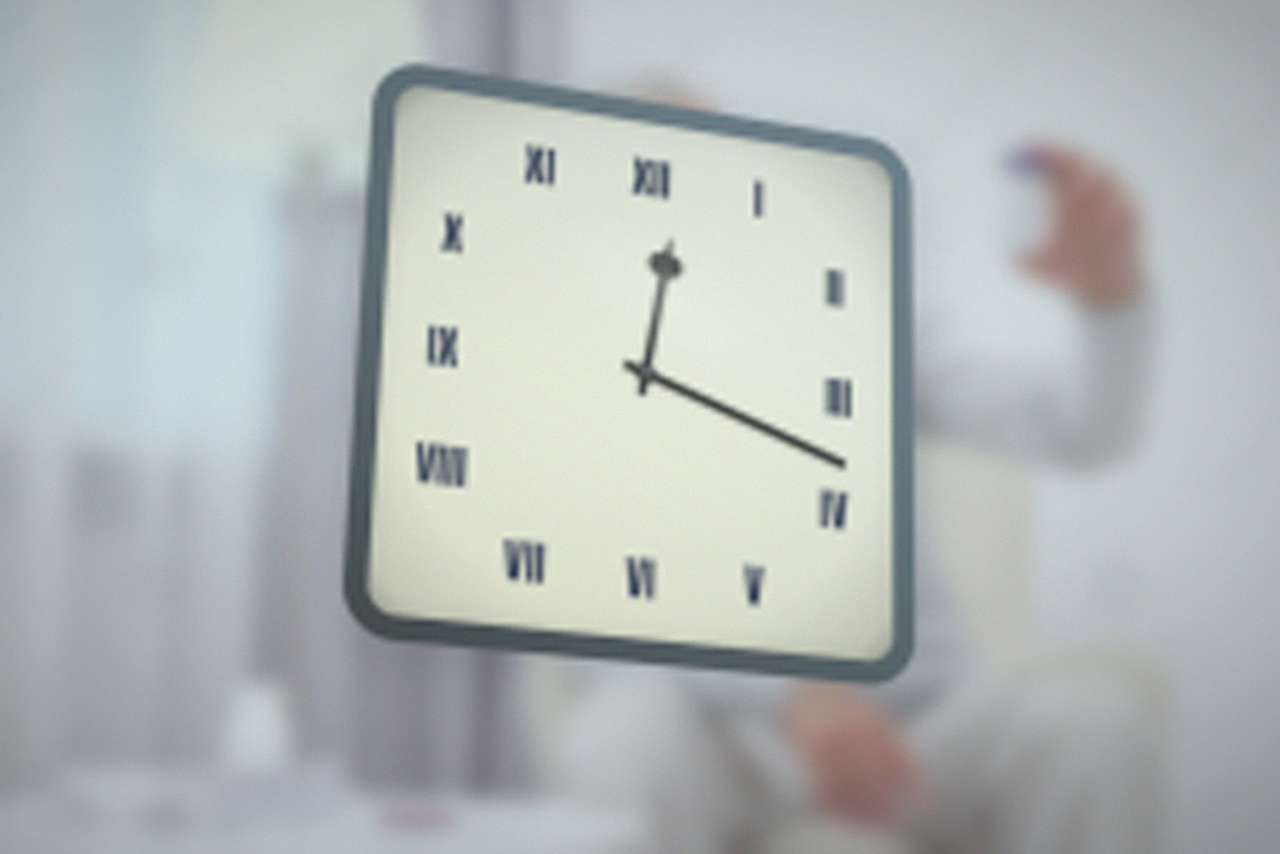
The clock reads 12,18
